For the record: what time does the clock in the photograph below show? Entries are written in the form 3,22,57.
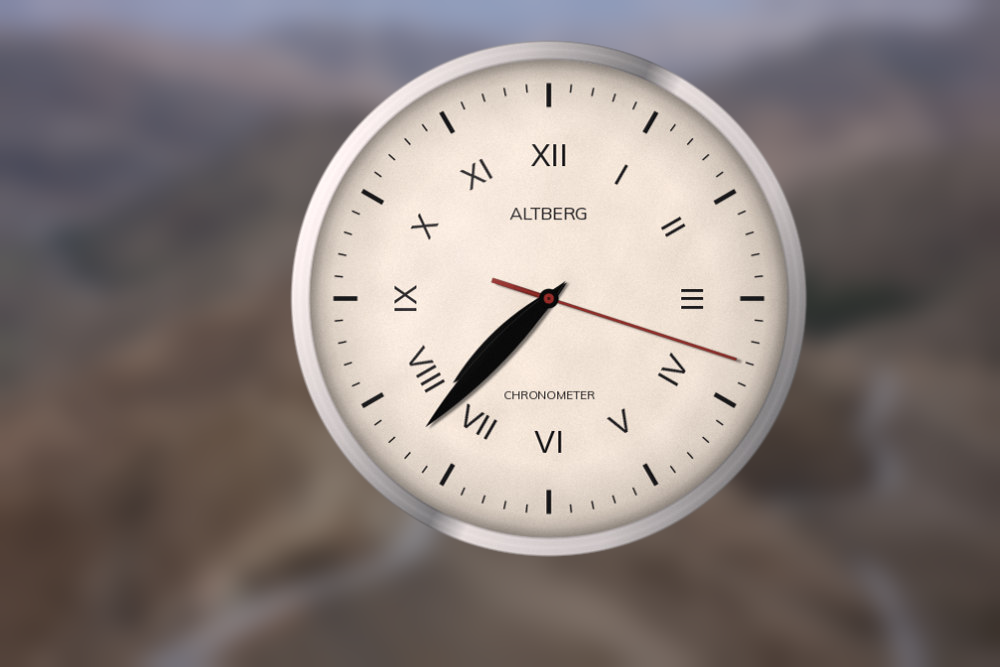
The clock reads 7,37,18
